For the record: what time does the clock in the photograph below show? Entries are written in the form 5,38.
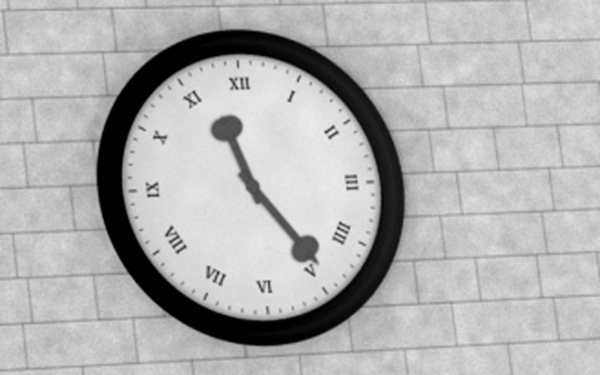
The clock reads 11,24
